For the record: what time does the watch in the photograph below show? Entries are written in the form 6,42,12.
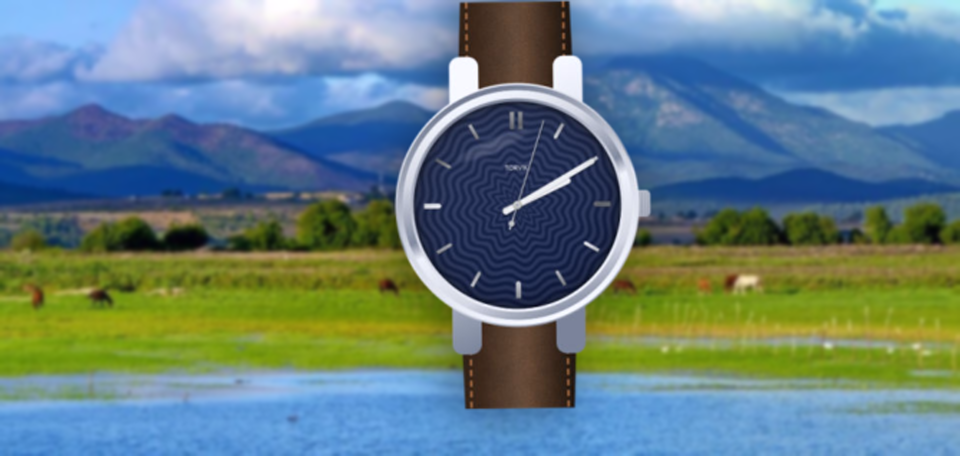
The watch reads 2,10,03
